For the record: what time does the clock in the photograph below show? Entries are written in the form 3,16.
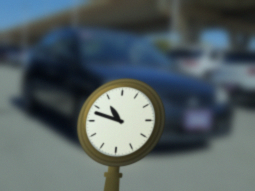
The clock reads 10,48
